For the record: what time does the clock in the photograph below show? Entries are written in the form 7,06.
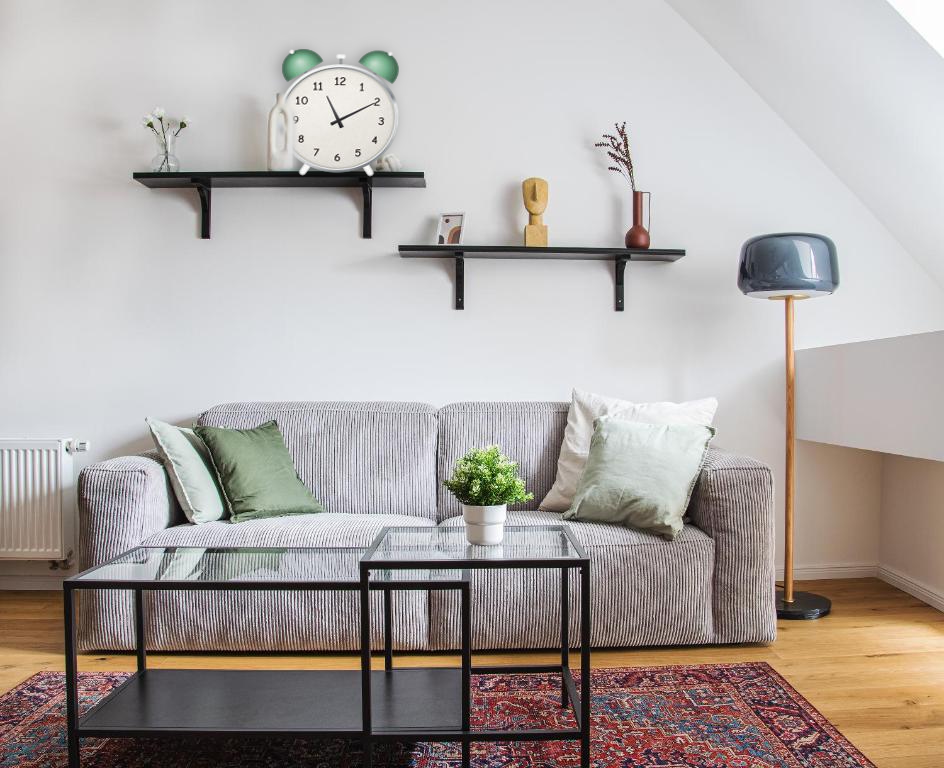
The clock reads 11,10
